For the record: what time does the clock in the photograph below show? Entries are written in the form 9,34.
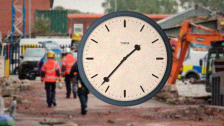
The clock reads 1,37
